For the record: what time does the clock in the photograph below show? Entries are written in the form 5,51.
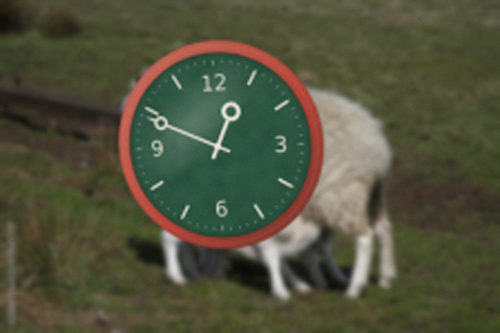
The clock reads 12,49
